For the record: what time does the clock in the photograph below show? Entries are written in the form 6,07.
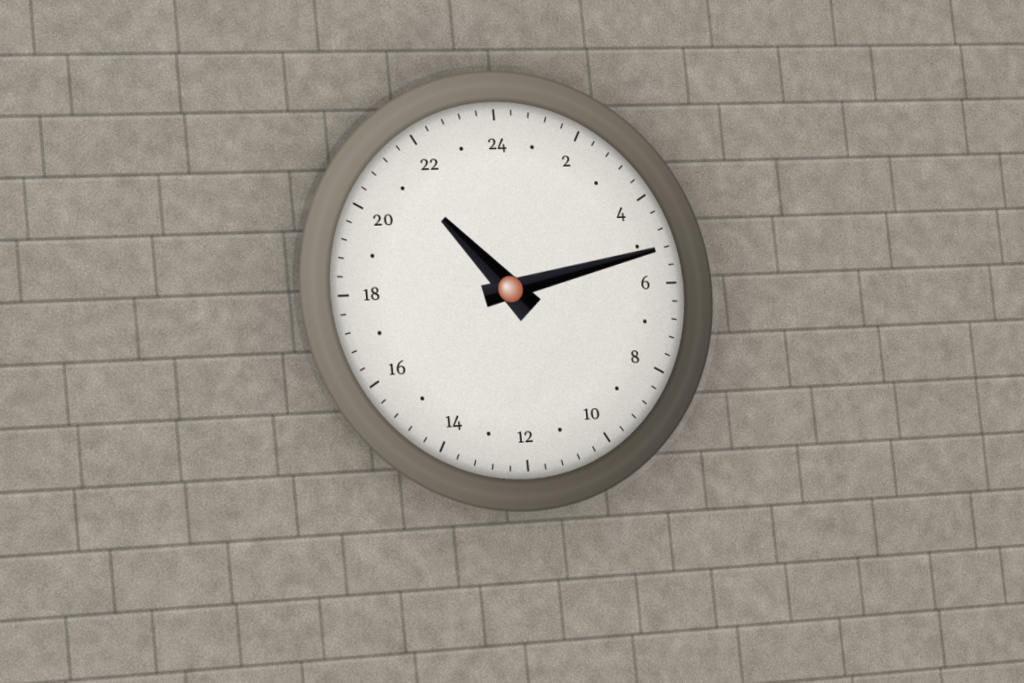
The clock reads 21,13
